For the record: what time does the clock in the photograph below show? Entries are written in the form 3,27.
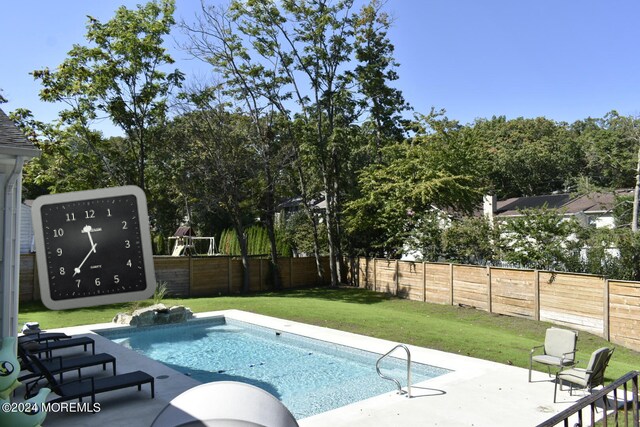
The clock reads 11,37
